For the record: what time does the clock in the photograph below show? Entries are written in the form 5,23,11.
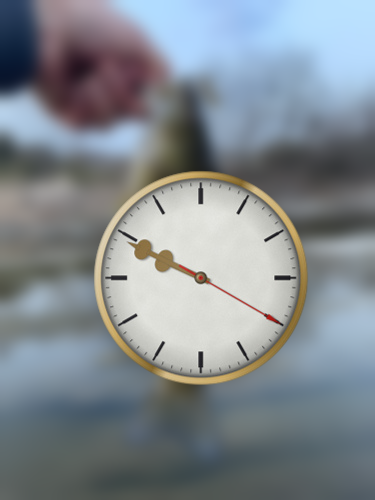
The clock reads 9,49,20
